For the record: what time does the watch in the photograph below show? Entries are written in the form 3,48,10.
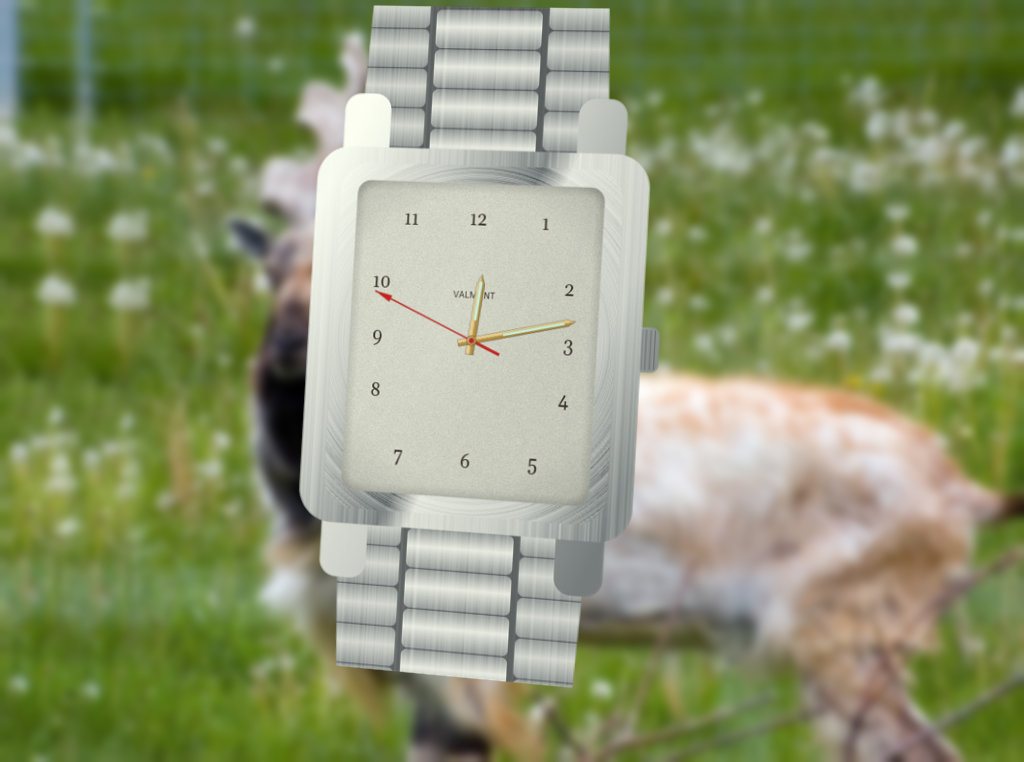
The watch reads 12,12,49
